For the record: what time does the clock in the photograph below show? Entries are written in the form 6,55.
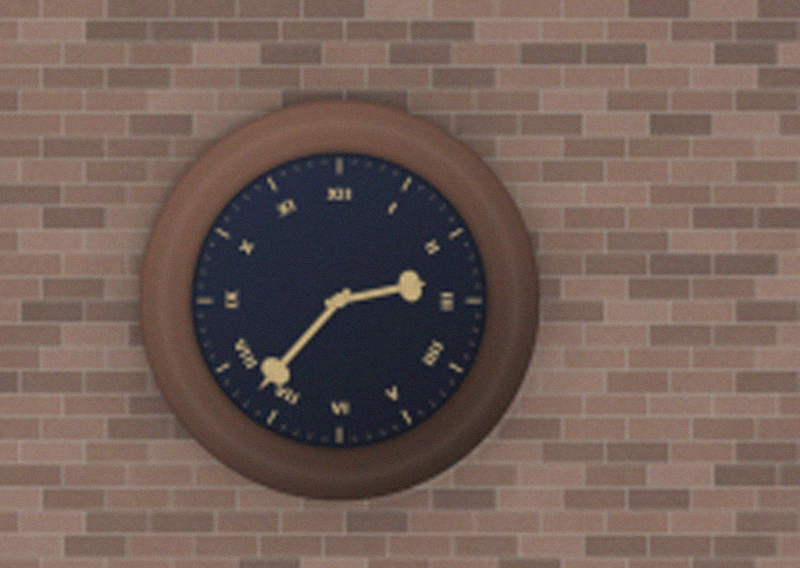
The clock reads 2,37
